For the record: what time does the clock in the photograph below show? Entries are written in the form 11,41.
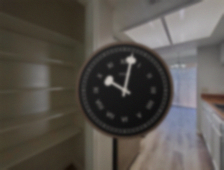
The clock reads 10,02
